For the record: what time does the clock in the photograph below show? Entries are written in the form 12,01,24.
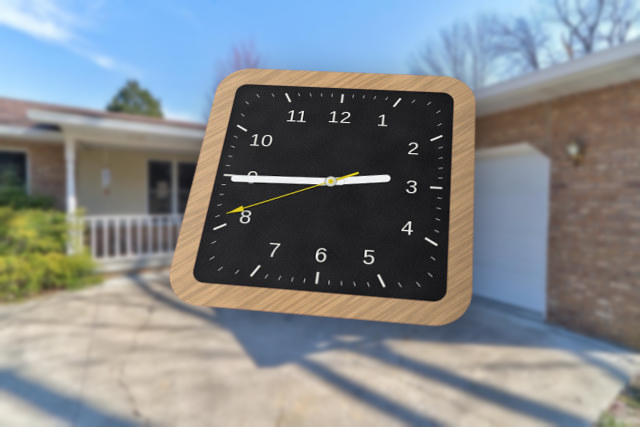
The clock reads 2,44,41
